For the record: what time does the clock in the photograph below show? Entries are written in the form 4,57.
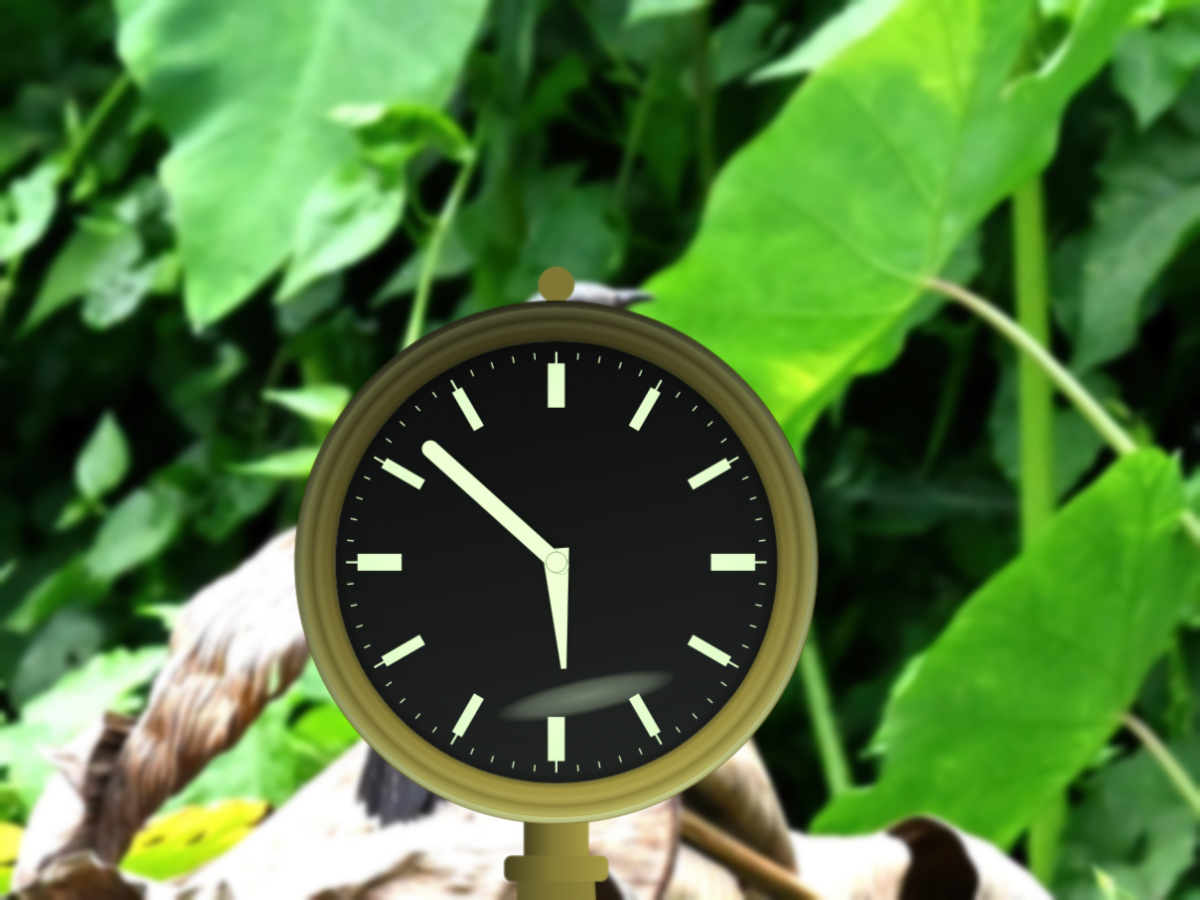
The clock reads 5,52
